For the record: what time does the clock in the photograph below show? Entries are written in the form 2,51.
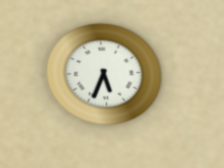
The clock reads 5,34
